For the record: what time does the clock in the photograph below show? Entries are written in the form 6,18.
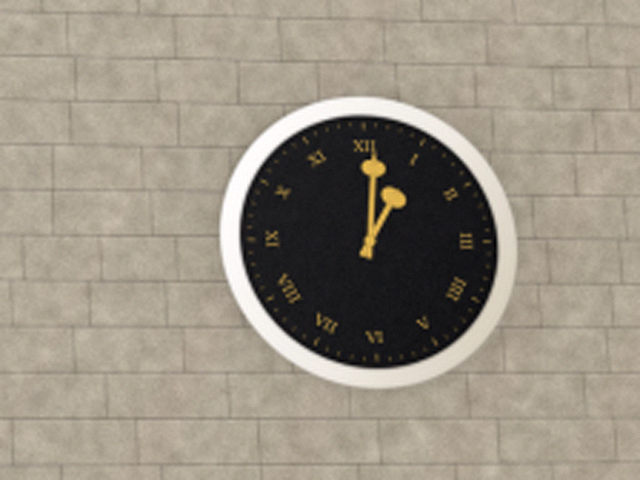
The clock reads 1,01
